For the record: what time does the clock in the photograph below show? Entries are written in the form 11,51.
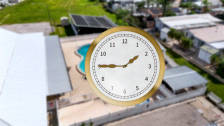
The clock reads 1,45
